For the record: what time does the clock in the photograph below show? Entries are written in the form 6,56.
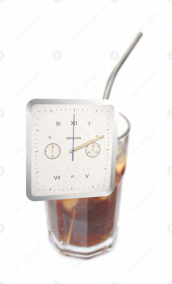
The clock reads 2,11
